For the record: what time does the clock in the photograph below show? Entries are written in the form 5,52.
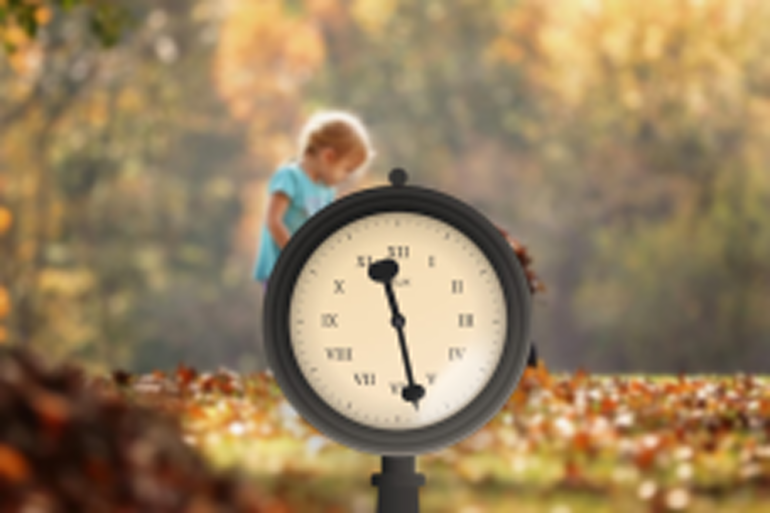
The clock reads 11,28
